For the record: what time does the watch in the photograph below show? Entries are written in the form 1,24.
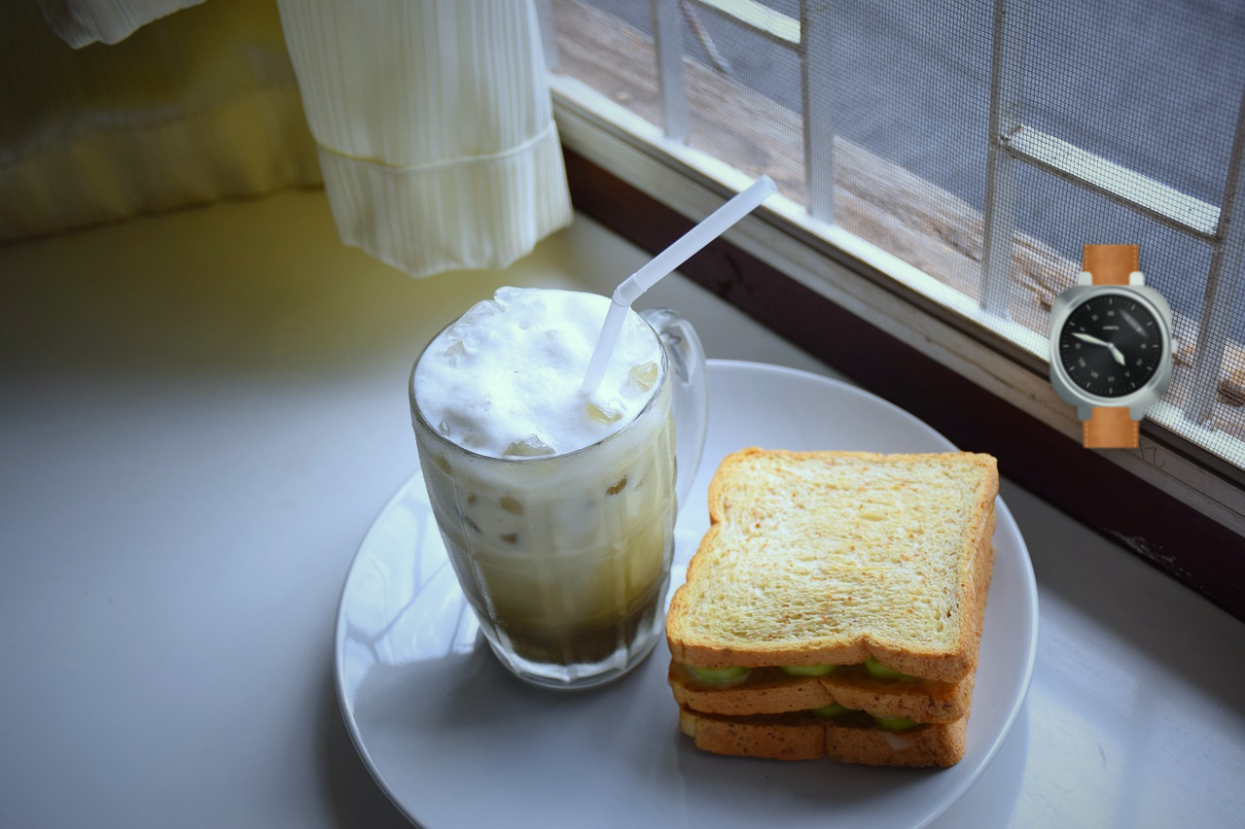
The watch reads 4,48
